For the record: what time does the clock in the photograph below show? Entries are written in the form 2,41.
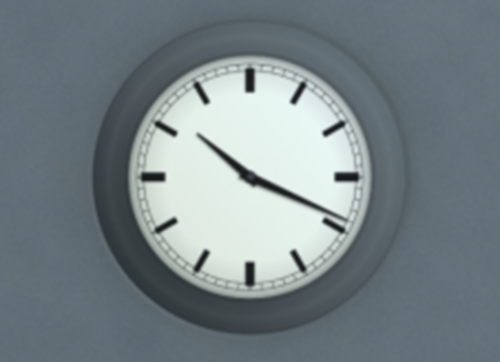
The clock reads 10,19
